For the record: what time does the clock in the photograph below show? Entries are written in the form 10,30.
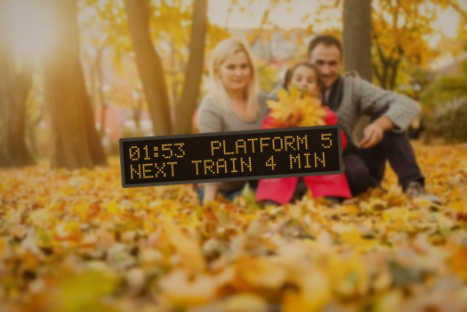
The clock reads 1,53
